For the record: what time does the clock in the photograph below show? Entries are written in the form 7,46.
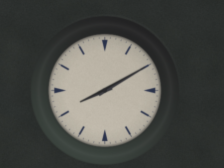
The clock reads 8,10
